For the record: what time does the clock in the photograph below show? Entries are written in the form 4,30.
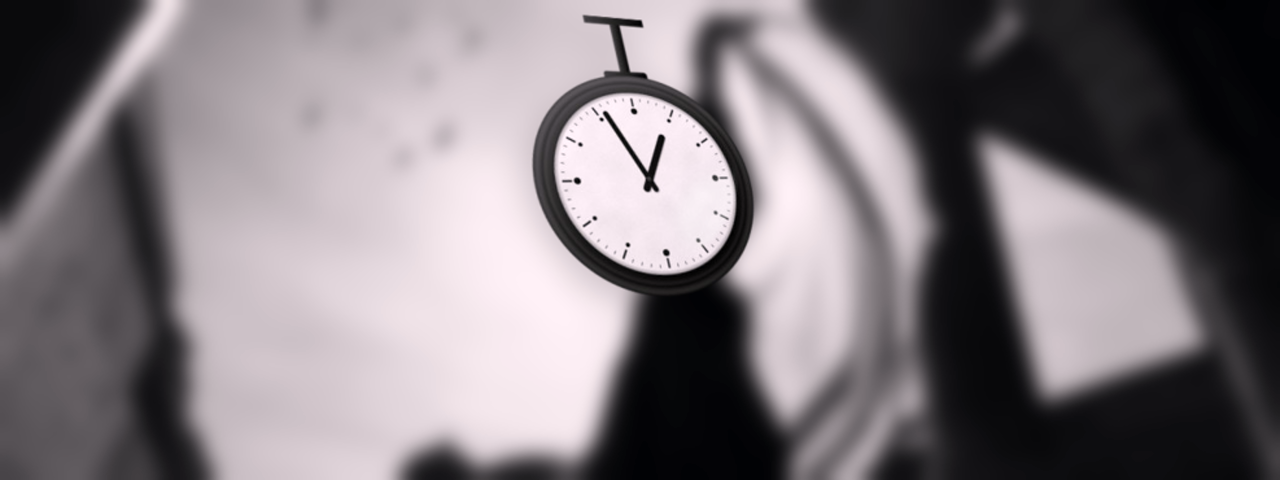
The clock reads 12,56
